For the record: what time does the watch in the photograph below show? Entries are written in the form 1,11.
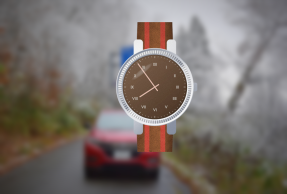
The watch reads 7,54
